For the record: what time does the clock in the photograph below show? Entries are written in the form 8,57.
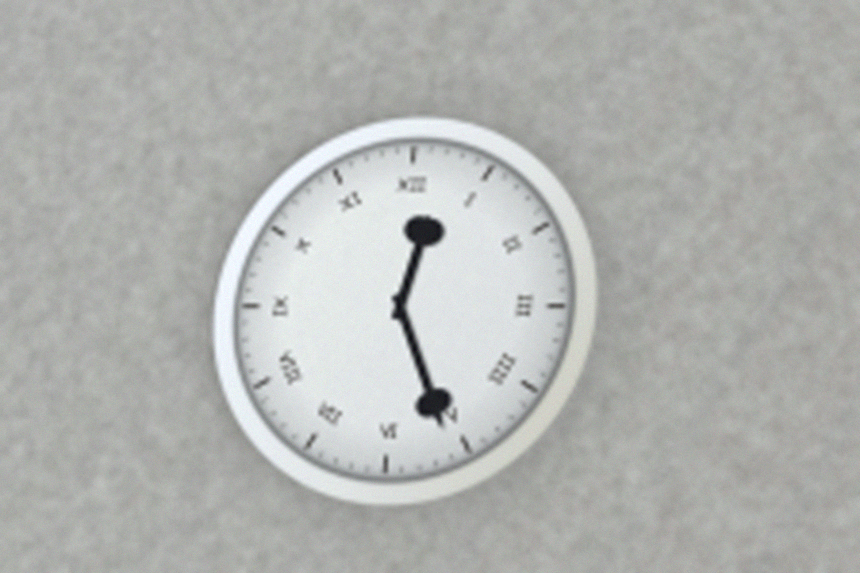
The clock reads 12,26
